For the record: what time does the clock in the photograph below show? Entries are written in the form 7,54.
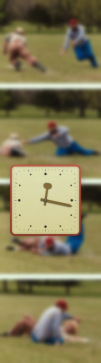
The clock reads 12,17
